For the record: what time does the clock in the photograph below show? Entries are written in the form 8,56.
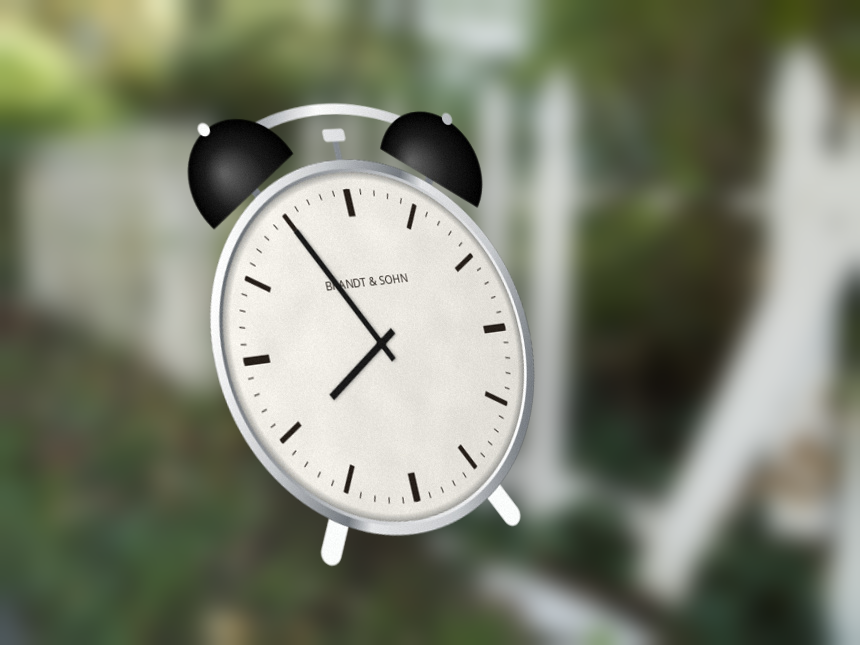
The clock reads 7,55
